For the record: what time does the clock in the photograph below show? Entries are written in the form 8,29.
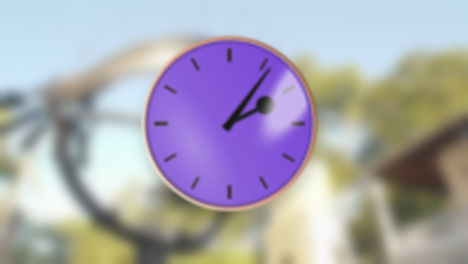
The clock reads 2,06
